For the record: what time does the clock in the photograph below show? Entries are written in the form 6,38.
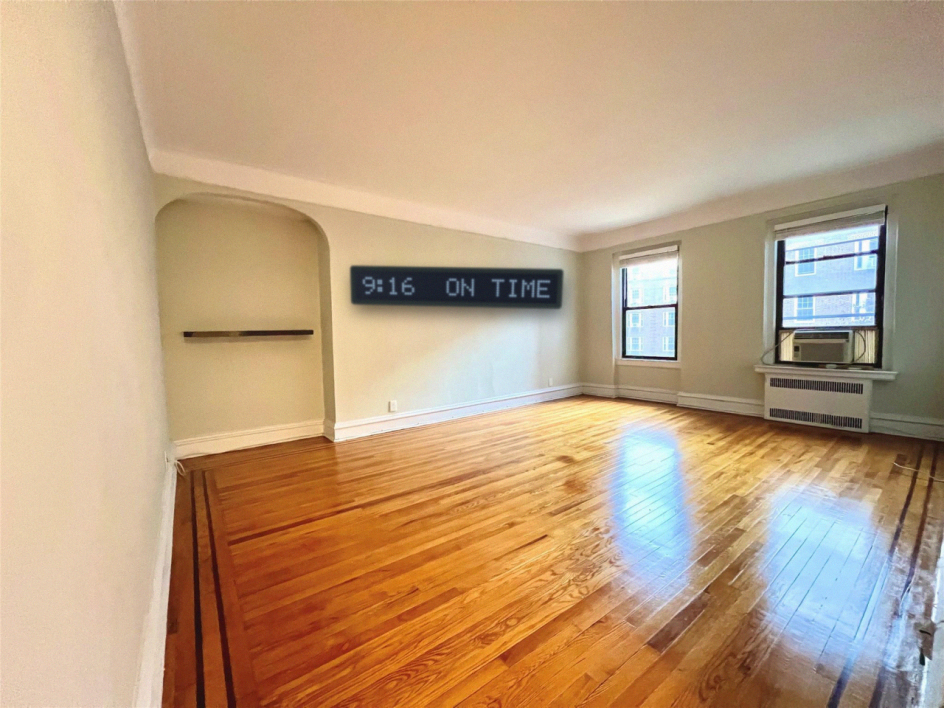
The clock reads 9,16
